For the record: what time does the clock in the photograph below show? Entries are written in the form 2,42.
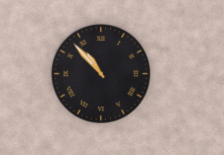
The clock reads 10,53
